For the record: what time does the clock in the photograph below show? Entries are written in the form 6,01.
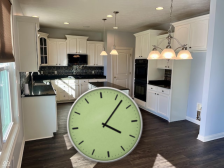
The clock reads 4,07
